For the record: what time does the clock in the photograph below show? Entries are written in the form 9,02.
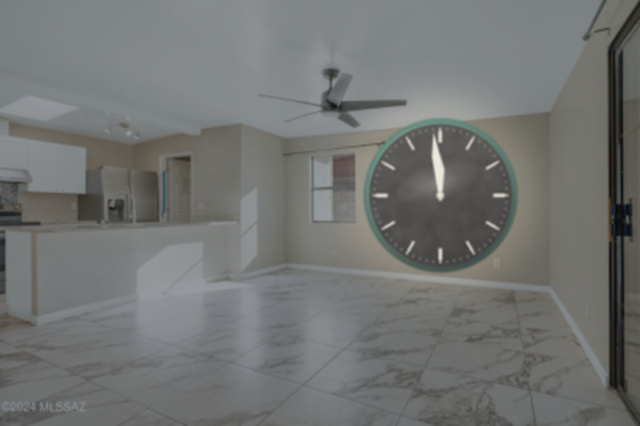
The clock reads 11,59
